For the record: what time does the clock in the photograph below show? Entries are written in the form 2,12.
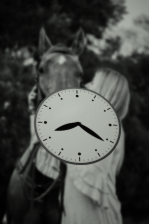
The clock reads 8,21
